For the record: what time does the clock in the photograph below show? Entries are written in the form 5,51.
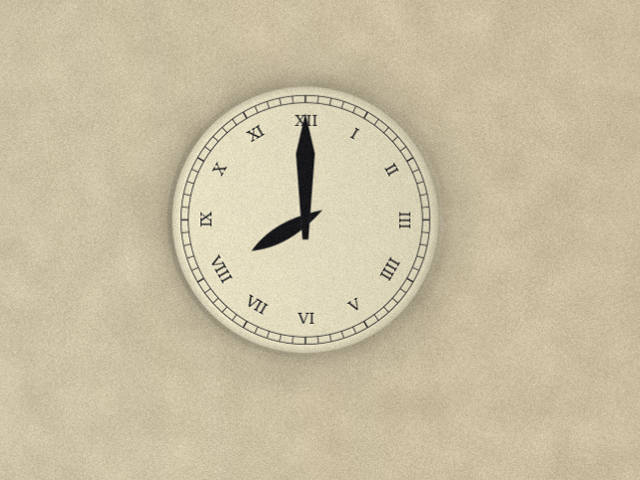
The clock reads 8,00
